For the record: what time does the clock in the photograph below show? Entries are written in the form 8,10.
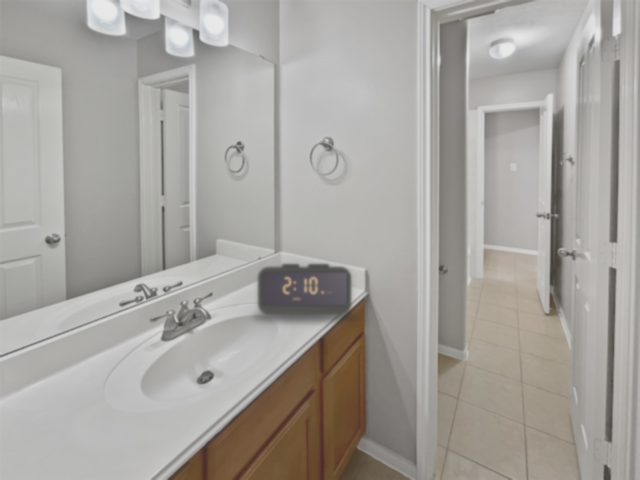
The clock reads 2,10
